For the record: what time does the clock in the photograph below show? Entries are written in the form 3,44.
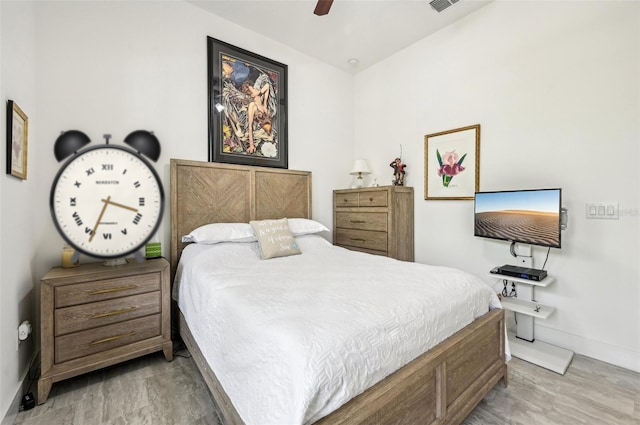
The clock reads 3,34
